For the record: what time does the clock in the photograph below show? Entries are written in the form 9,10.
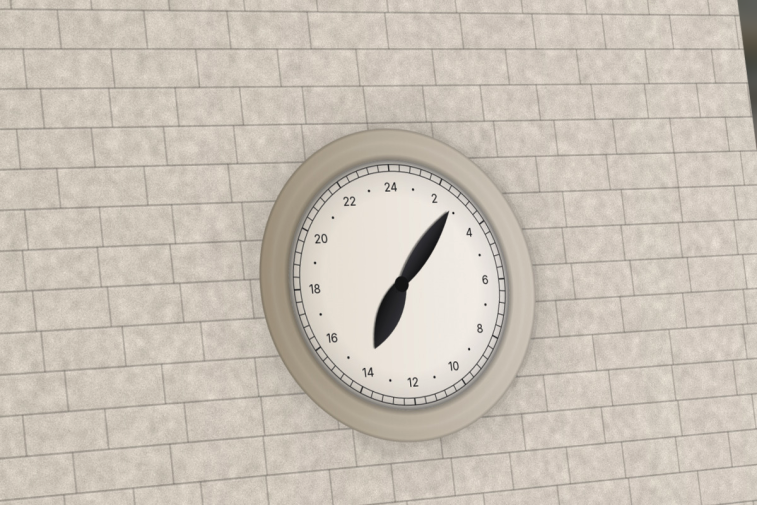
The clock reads 14,07
